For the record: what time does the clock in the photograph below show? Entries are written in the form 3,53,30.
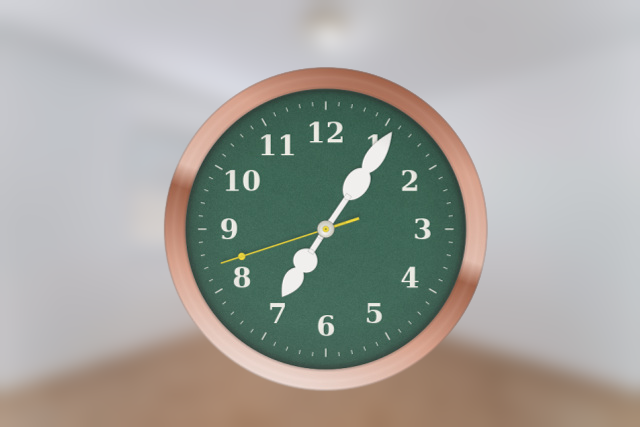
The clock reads 7,05,42
